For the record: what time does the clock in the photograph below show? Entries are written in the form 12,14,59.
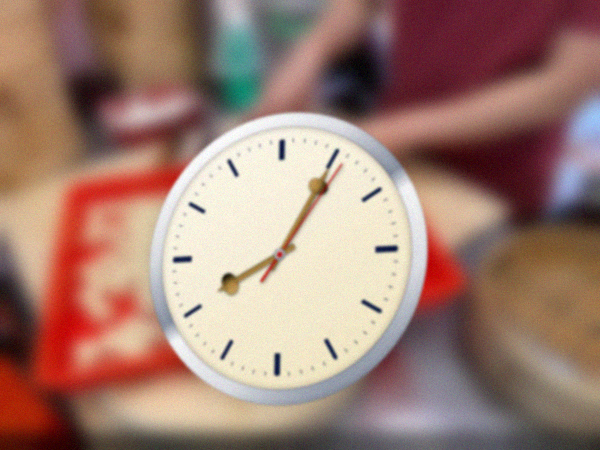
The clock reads 8,05,06
